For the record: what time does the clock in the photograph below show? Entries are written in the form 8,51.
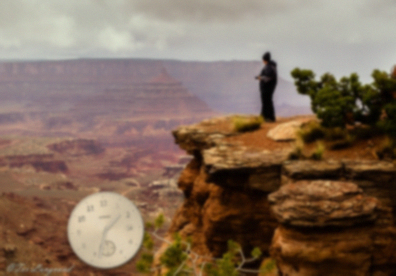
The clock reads 1,33
